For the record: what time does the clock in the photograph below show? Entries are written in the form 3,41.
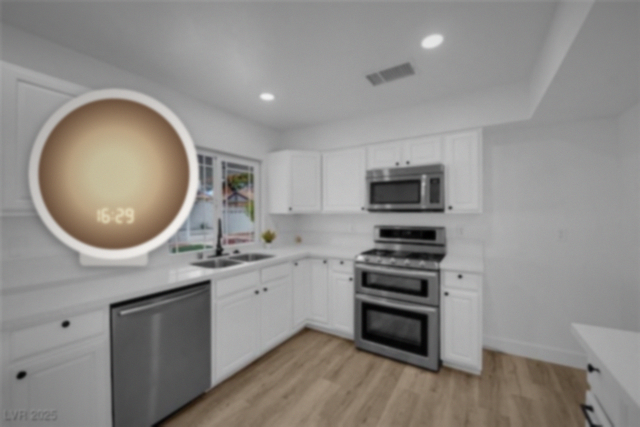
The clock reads 16,29
